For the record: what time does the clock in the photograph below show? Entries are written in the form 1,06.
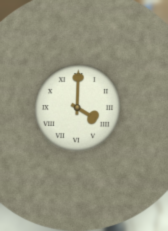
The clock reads 4,00
